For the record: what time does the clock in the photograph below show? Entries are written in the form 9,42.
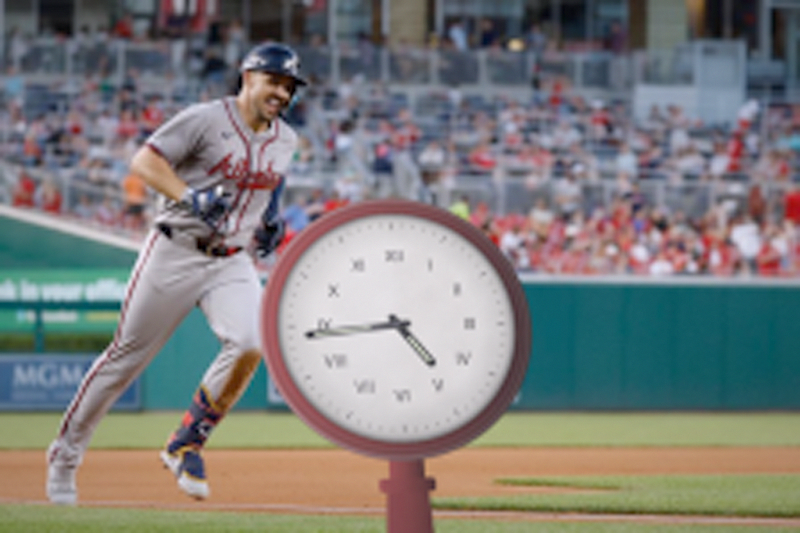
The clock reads 4,44
